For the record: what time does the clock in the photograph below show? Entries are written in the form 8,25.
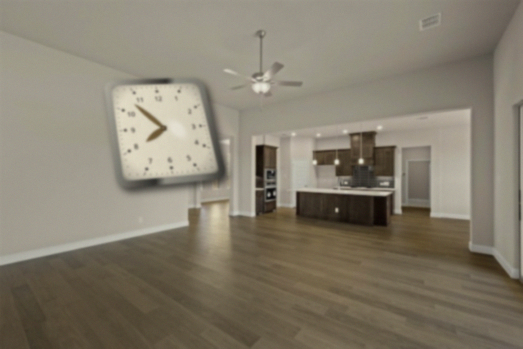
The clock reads 7,53
